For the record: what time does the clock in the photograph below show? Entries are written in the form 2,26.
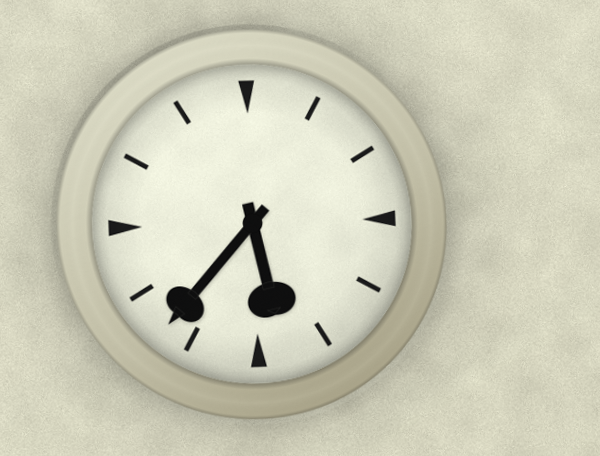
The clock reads 5,37
